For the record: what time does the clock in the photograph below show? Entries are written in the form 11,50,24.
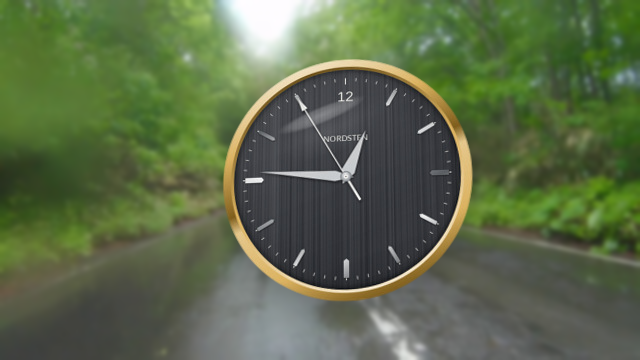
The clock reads 12,45,55
